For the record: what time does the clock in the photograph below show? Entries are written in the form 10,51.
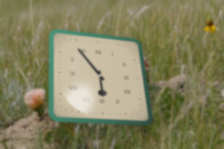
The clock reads 5,54
